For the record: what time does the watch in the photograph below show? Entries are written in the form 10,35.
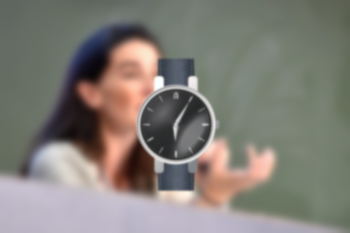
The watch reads 6,05
